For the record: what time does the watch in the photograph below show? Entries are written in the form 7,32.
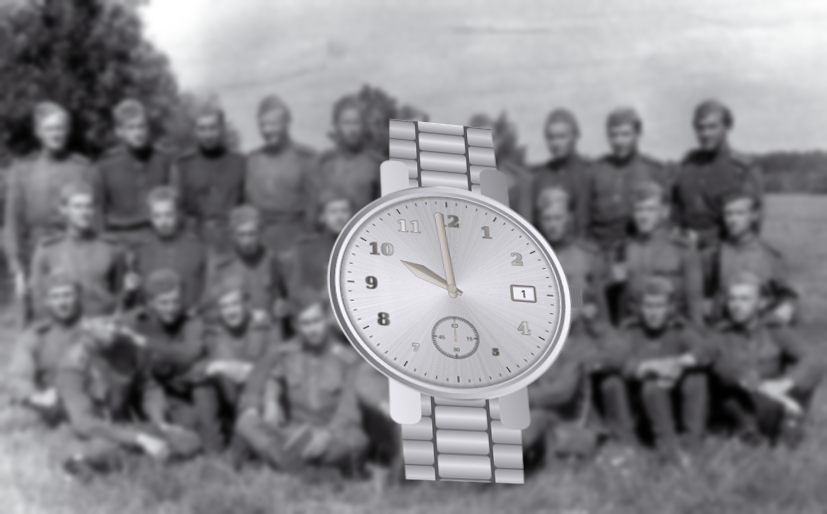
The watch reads 9,59
